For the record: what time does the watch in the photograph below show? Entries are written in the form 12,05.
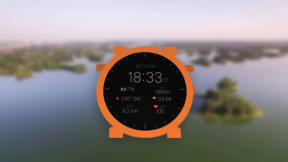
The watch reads 18,33
